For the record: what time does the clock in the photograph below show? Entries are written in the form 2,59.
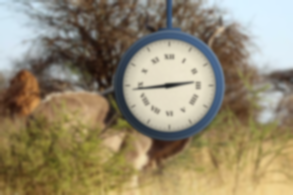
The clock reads 2,44
